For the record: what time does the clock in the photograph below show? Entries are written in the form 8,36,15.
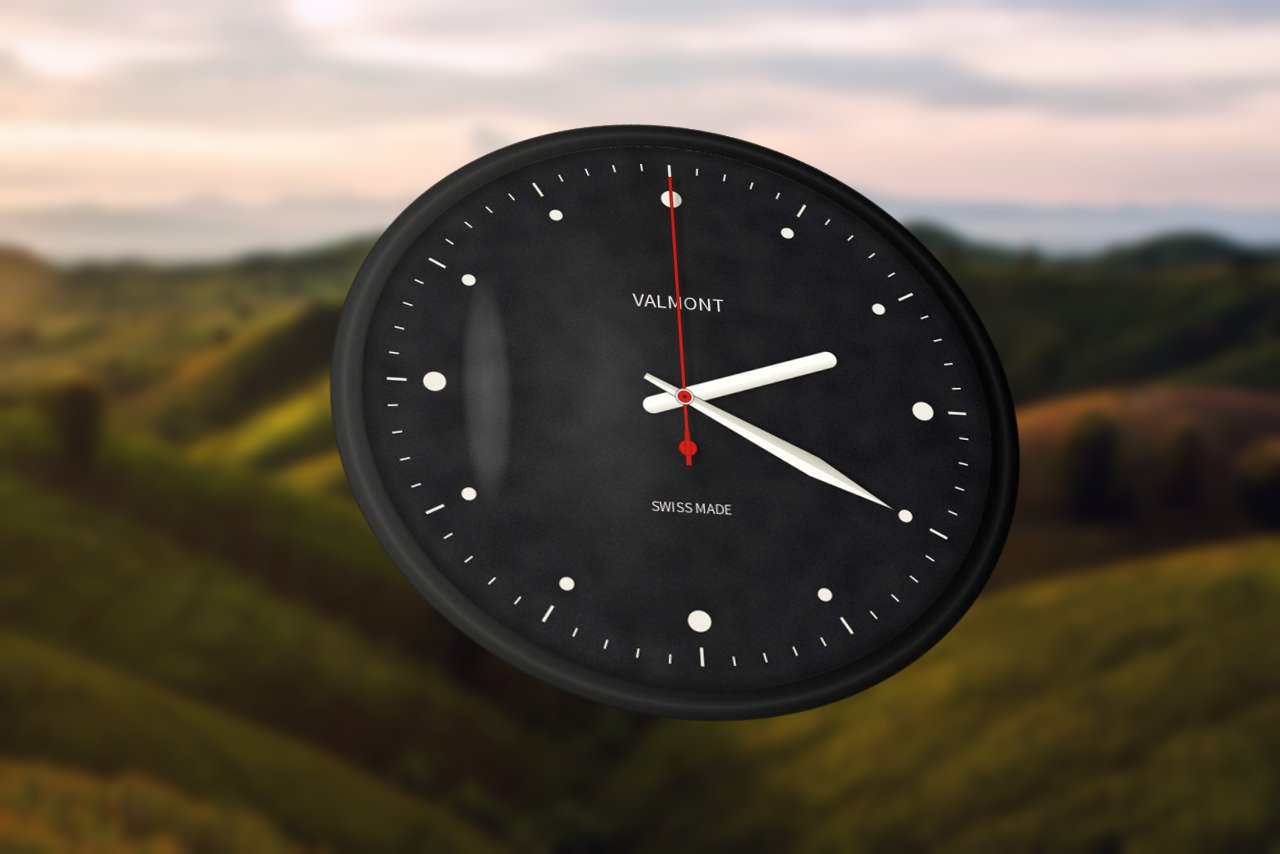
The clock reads 2,20,00
